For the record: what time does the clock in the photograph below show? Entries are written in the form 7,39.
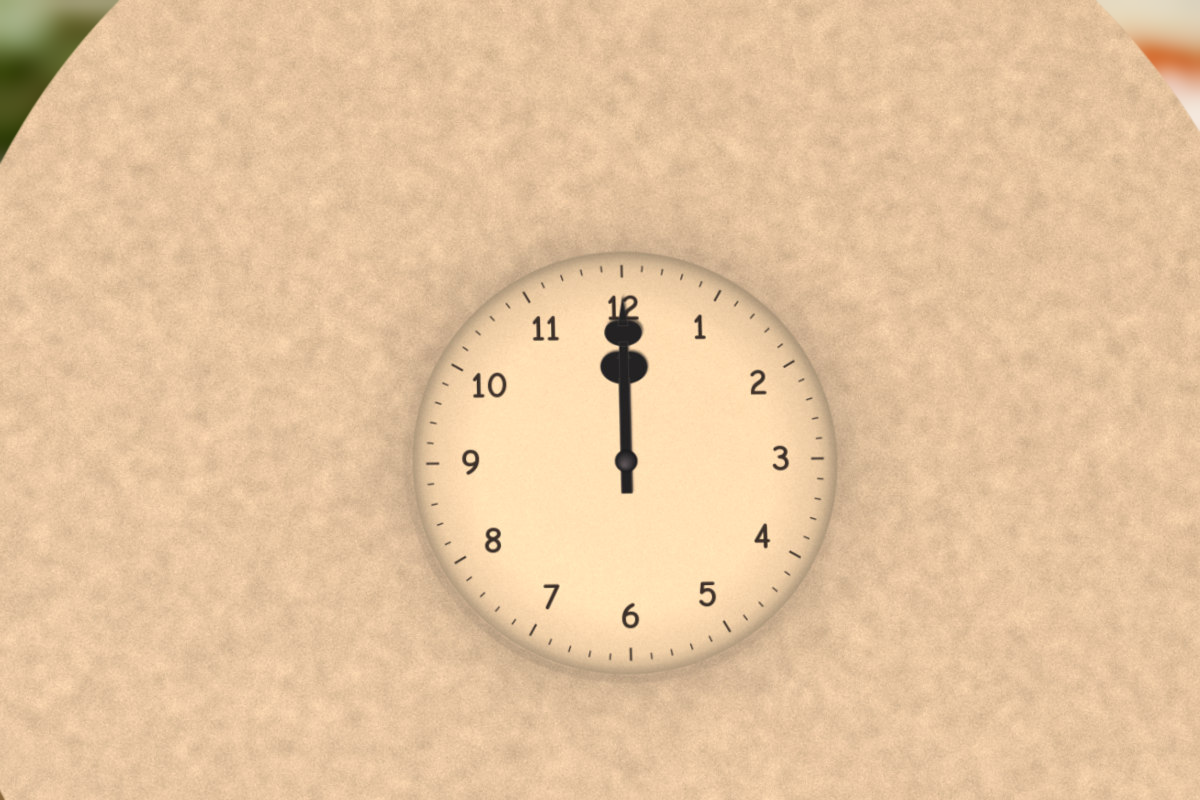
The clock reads 12,00
